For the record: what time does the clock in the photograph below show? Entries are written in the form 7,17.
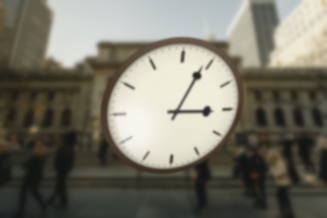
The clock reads 3,04
